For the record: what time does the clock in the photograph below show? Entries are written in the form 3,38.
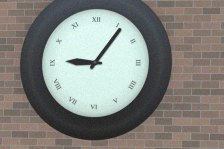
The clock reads 9,06
